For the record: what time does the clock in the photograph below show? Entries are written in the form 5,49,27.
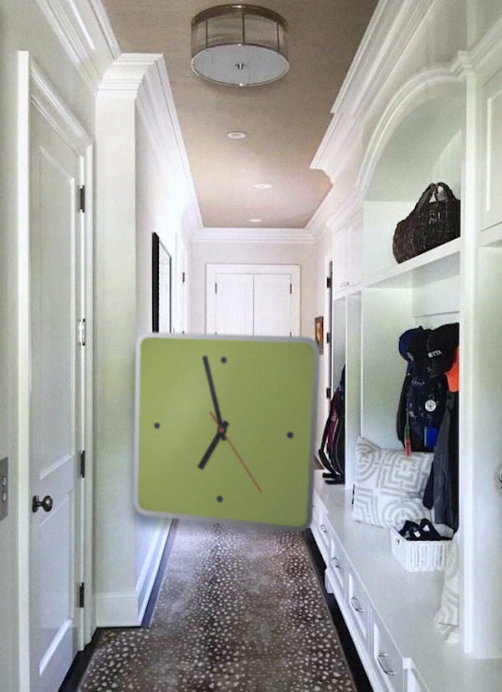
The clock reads 6,57,24
